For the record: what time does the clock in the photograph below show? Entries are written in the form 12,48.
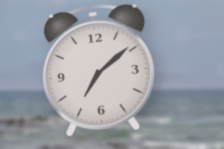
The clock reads 7,09
